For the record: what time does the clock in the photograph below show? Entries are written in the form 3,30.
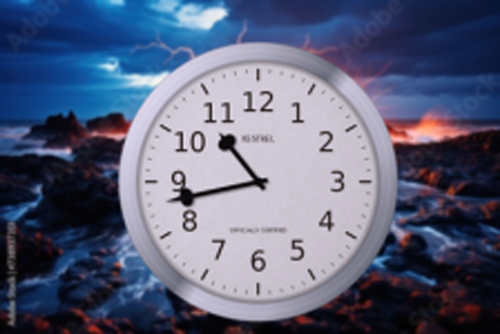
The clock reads 10,43
